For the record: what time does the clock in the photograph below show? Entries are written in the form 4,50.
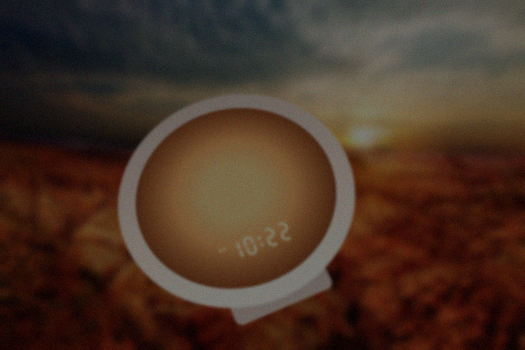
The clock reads 10,22
